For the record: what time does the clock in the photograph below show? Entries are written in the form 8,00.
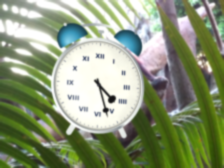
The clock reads 4,27
